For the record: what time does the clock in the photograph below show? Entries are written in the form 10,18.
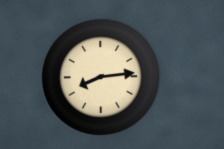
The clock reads 8,14
